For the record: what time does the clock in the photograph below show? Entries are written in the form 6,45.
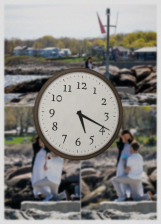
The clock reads 5,19
